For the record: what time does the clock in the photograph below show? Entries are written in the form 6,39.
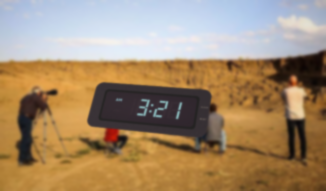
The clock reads 3,21
